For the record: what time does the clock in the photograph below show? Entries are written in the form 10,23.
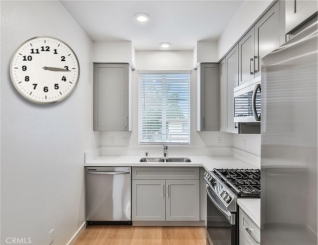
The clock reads 3,16
